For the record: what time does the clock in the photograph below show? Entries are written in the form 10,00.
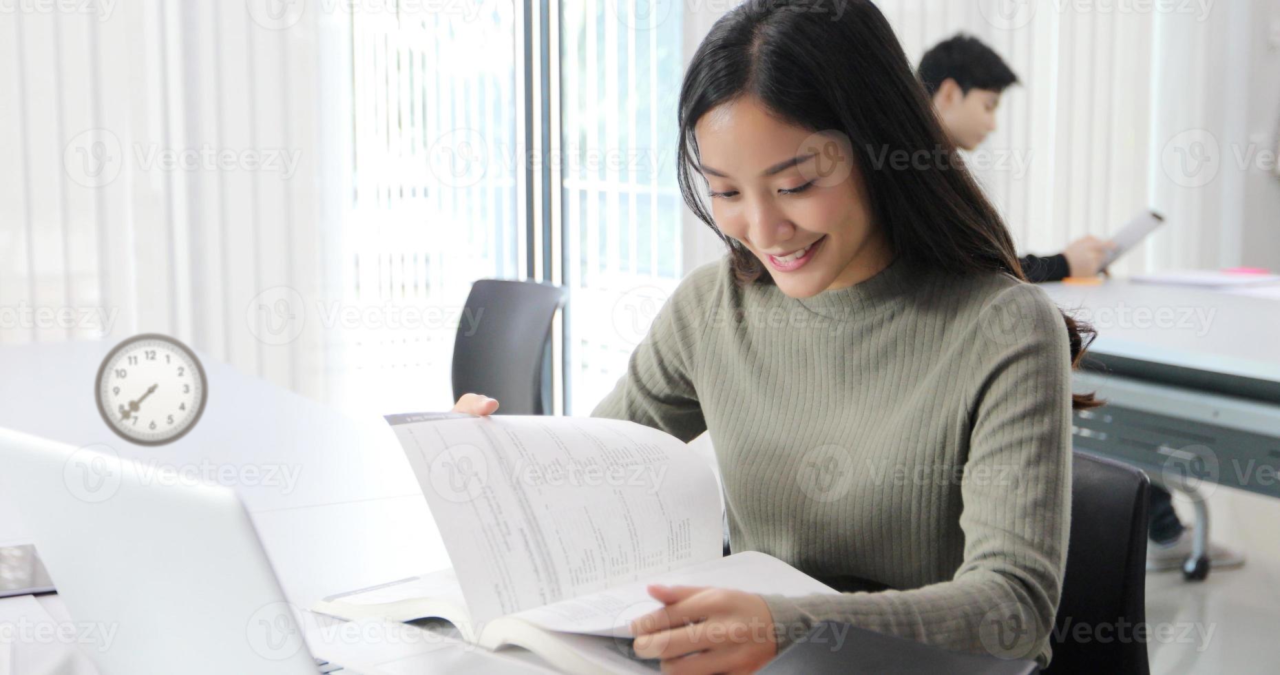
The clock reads 7,38
